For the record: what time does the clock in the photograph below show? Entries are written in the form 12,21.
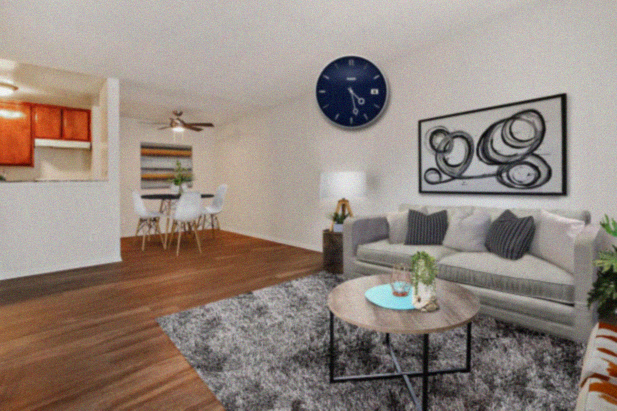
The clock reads 4,28
